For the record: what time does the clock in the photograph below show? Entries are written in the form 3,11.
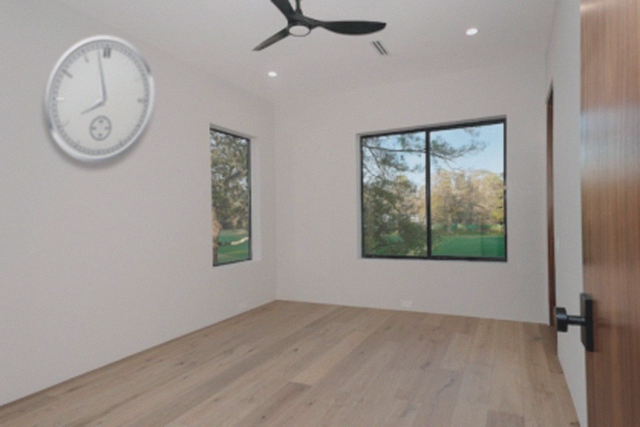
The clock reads 7,58
